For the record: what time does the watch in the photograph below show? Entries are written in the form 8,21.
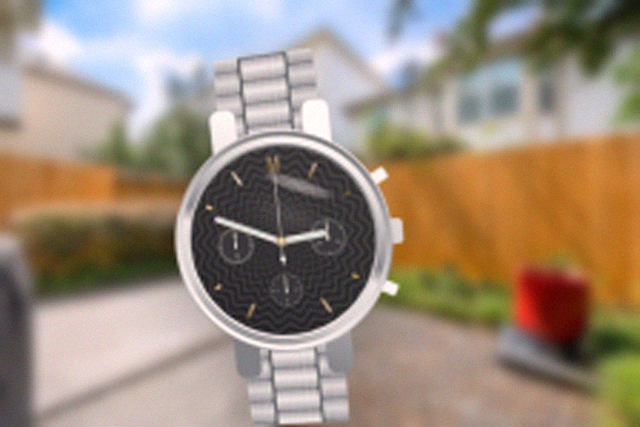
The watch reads 2,49
